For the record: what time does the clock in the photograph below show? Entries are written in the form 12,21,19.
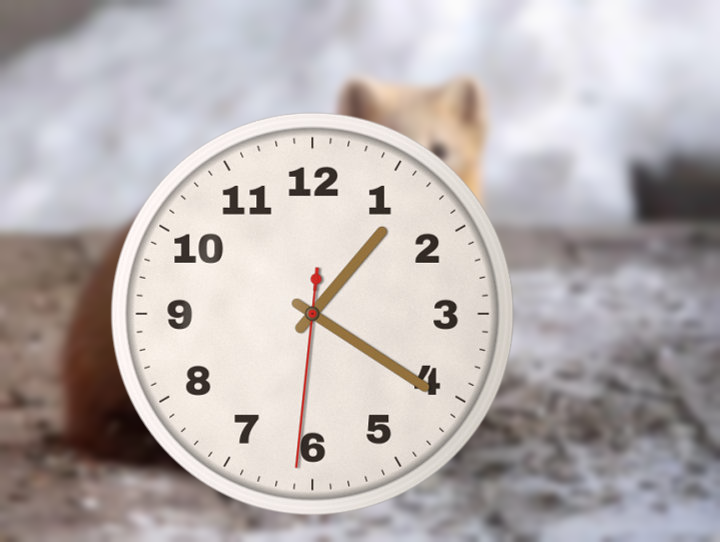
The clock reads 1,20,31
